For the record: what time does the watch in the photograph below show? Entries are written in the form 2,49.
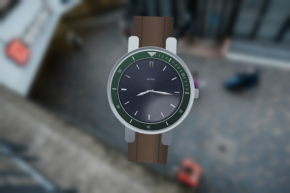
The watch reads 8,16
